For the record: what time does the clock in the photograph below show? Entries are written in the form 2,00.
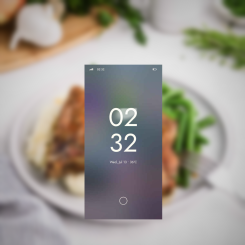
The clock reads 2,32
